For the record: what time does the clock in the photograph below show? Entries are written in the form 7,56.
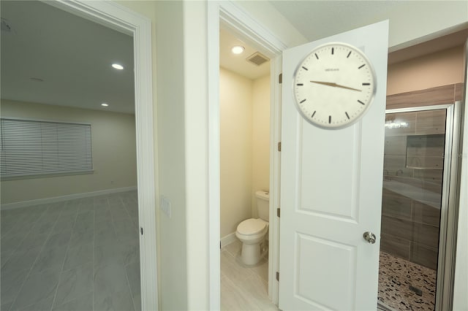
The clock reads 9,17
